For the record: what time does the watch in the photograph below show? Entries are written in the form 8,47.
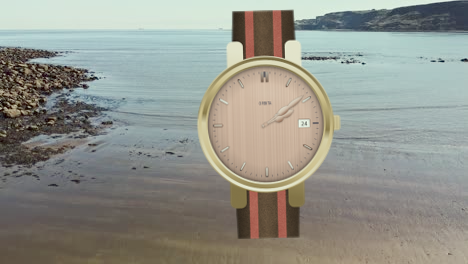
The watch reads 2,09
